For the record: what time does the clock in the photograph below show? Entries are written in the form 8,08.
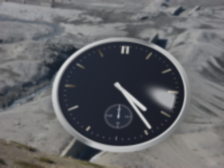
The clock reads 4,24
